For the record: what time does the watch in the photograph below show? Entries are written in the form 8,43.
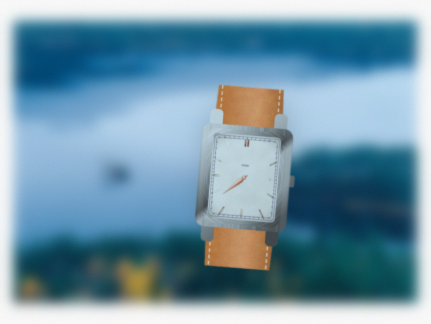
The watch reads 7,38
